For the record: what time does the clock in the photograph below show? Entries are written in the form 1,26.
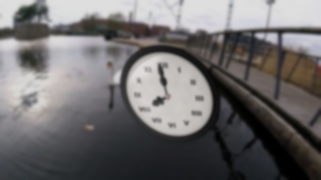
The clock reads 7,59
